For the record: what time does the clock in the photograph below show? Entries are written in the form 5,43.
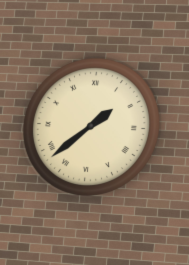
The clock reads 1,38
